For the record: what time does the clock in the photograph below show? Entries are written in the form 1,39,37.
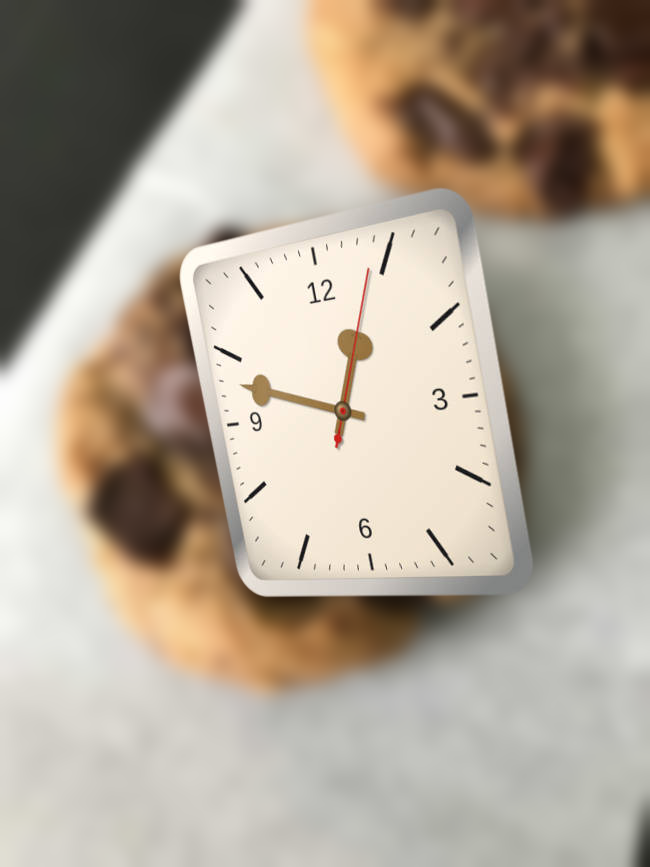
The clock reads 12,48,04
